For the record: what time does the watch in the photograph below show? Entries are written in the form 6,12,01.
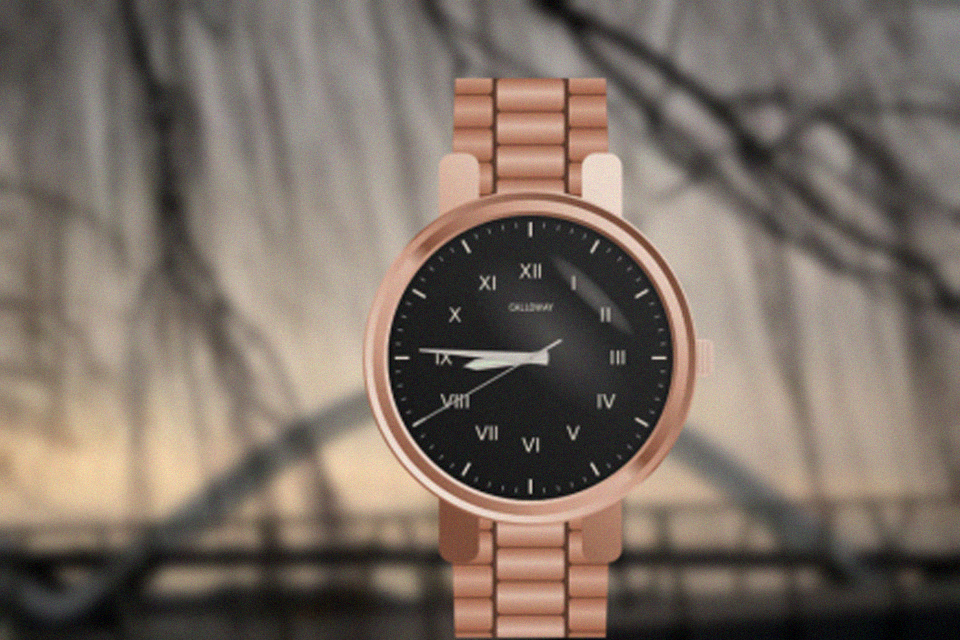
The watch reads 8,45,40
